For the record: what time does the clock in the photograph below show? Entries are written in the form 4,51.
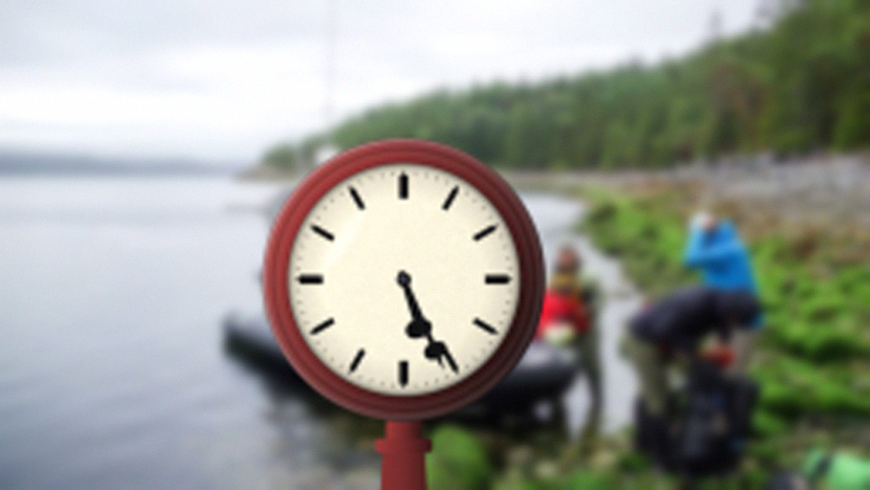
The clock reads 5,26
